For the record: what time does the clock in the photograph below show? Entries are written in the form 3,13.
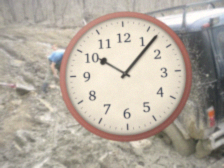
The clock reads 10,07
